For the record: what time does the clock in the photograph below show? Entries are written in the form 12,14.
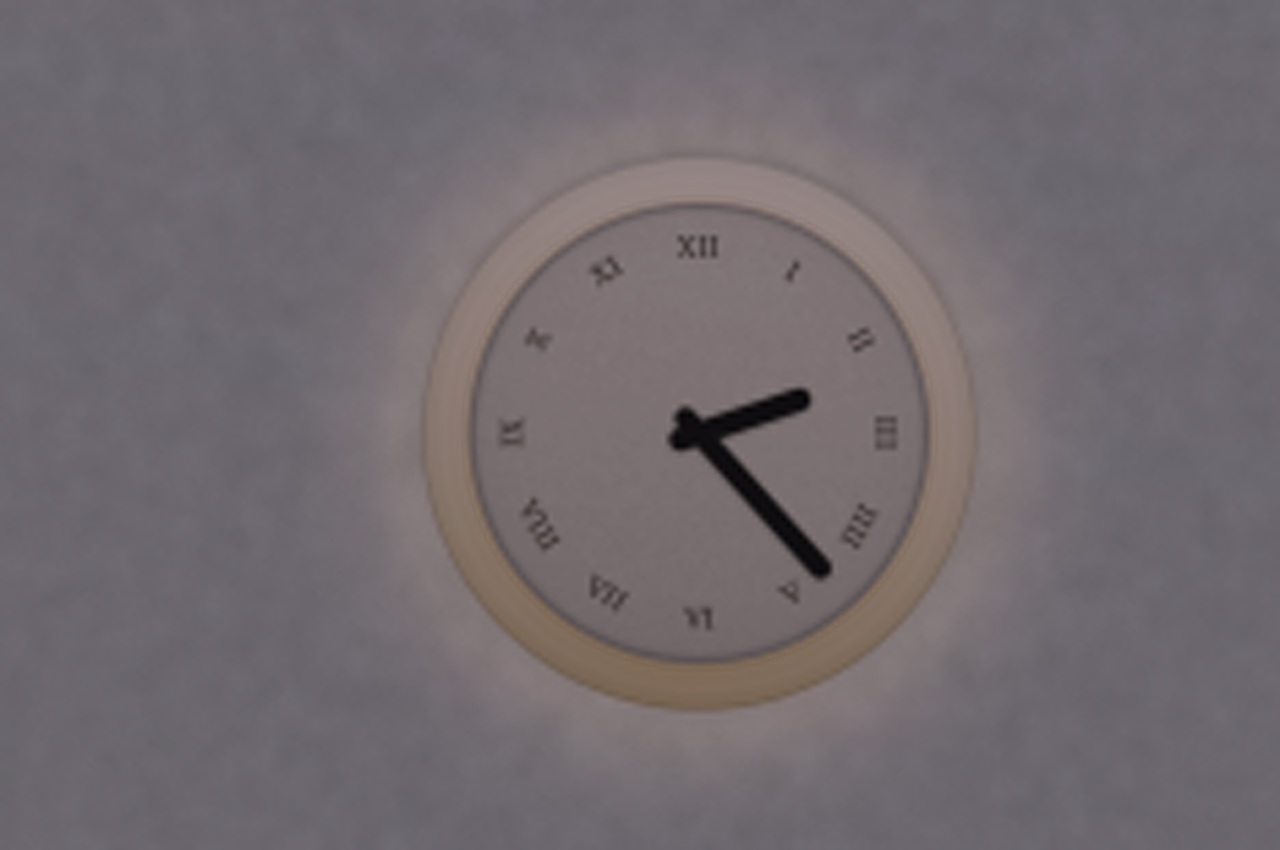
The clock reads 2,23
